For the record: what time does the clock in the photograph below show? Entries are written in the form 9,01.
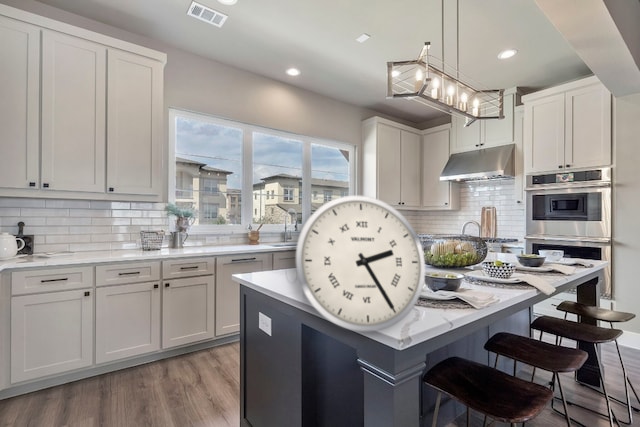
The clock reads 2,25
